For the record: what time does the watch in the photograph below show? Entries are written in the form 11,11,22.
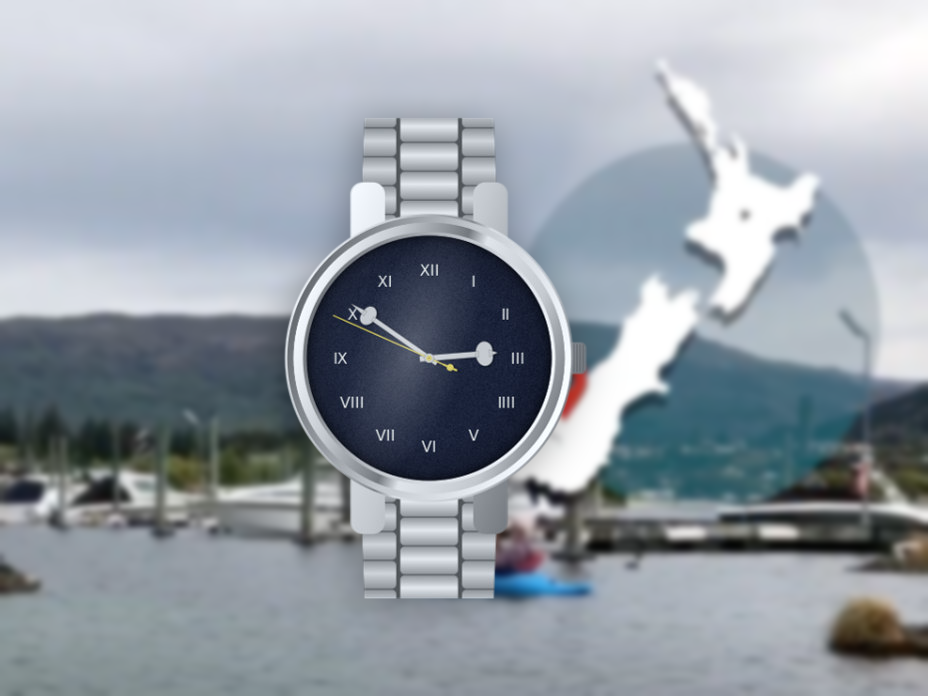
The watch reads 2,50,49
